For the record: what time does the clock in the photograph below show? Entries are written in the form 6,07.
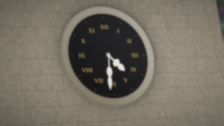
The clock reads 4,31
